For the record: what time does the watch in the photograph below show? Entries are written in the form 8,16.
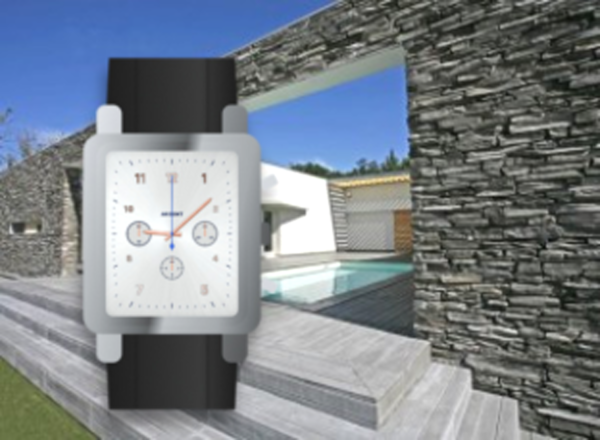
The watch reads 9,08
